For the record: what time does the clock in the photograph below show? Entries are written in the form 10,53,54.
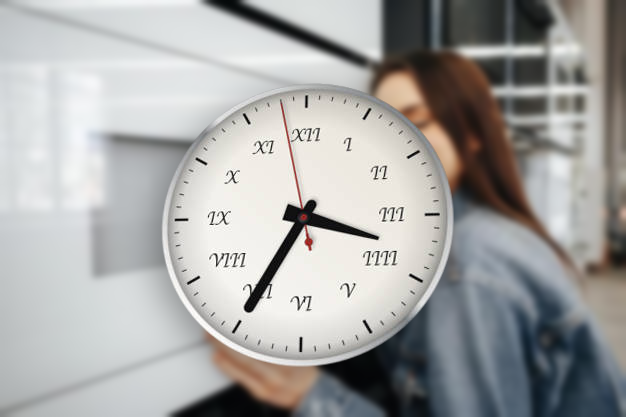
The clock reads 3,34,58
